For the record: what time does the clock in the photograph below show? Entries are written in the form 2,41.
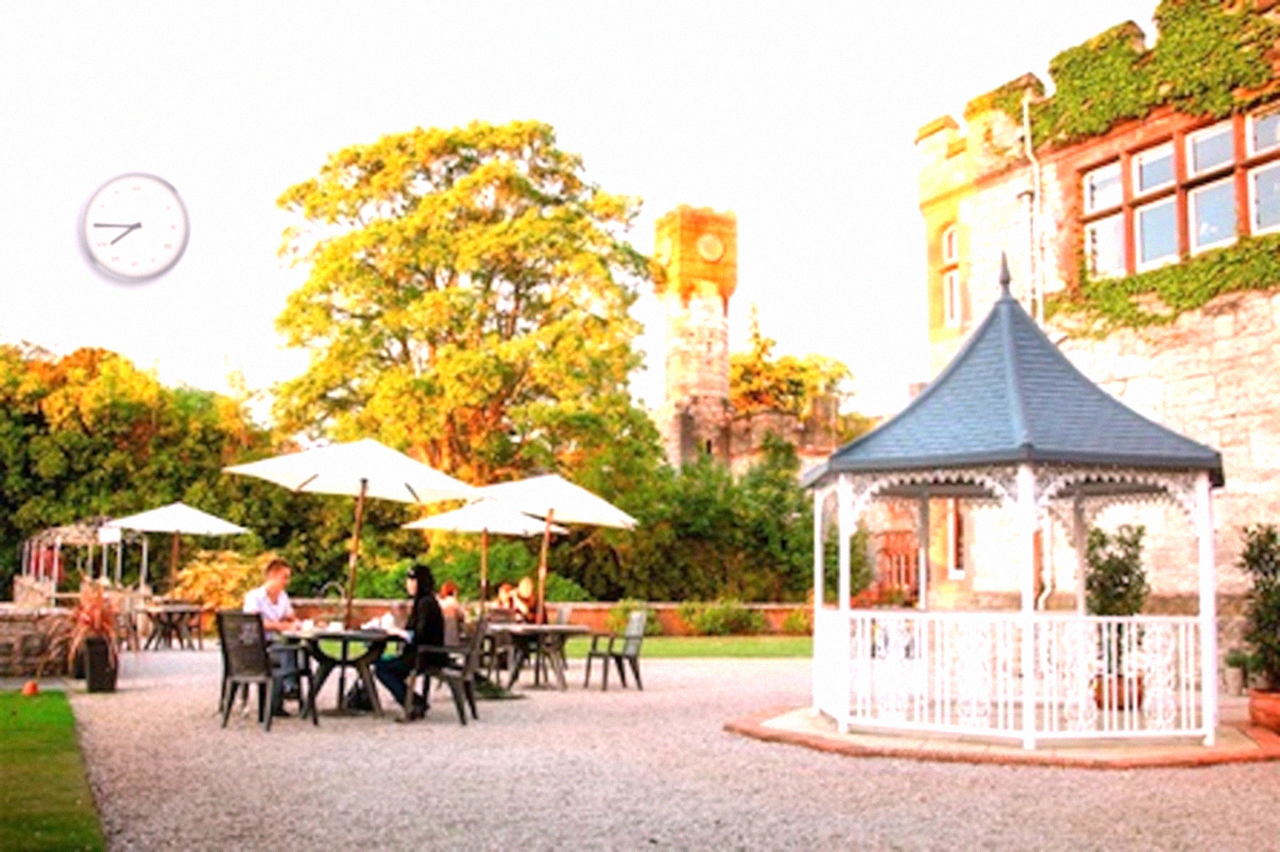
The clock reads 7,45
